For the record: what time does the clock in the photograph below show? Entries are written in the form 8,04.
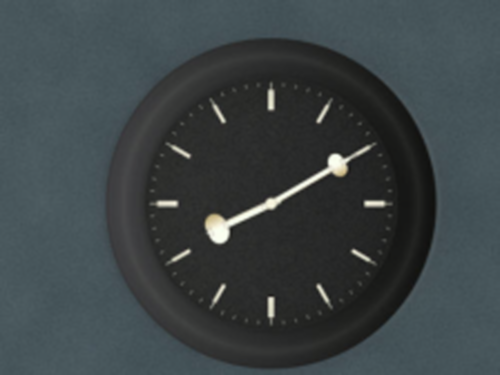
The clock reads 8,10
